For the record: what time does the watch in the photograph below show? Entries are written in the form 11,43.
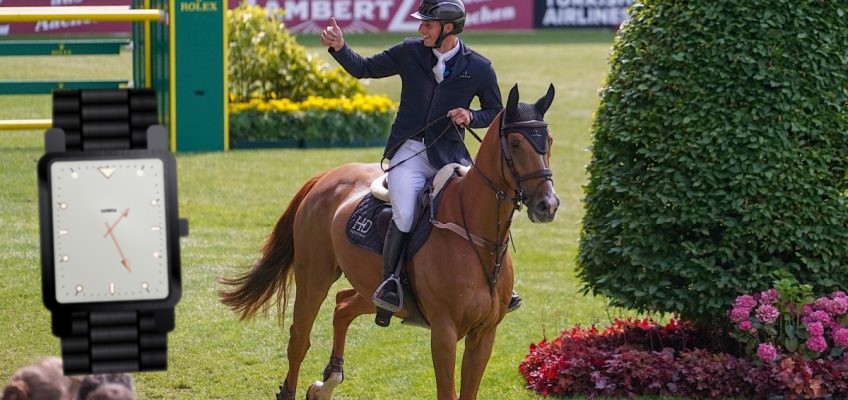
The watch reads 1,26
